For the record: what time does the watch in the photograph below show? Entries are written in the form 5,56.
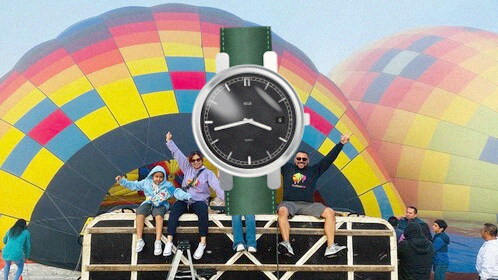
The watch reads 3,43
